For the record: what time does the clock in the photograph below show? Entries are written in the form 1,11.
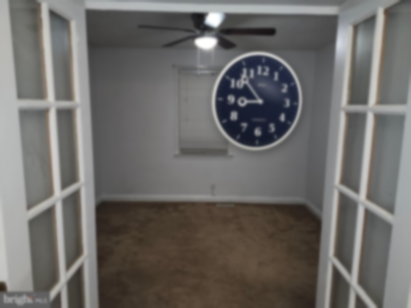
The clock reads 8,53
